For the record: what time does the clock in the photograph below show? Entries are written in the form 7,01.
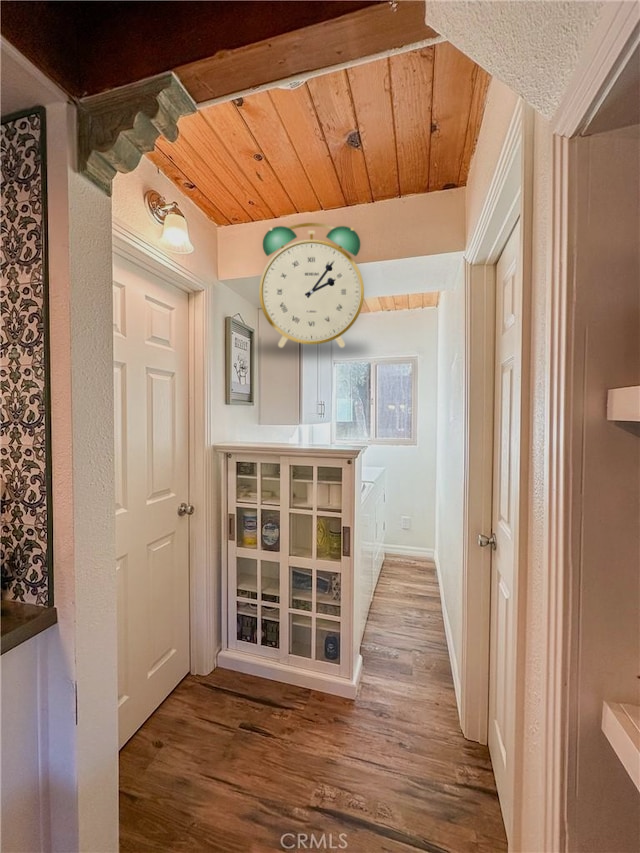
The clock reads 2,06
